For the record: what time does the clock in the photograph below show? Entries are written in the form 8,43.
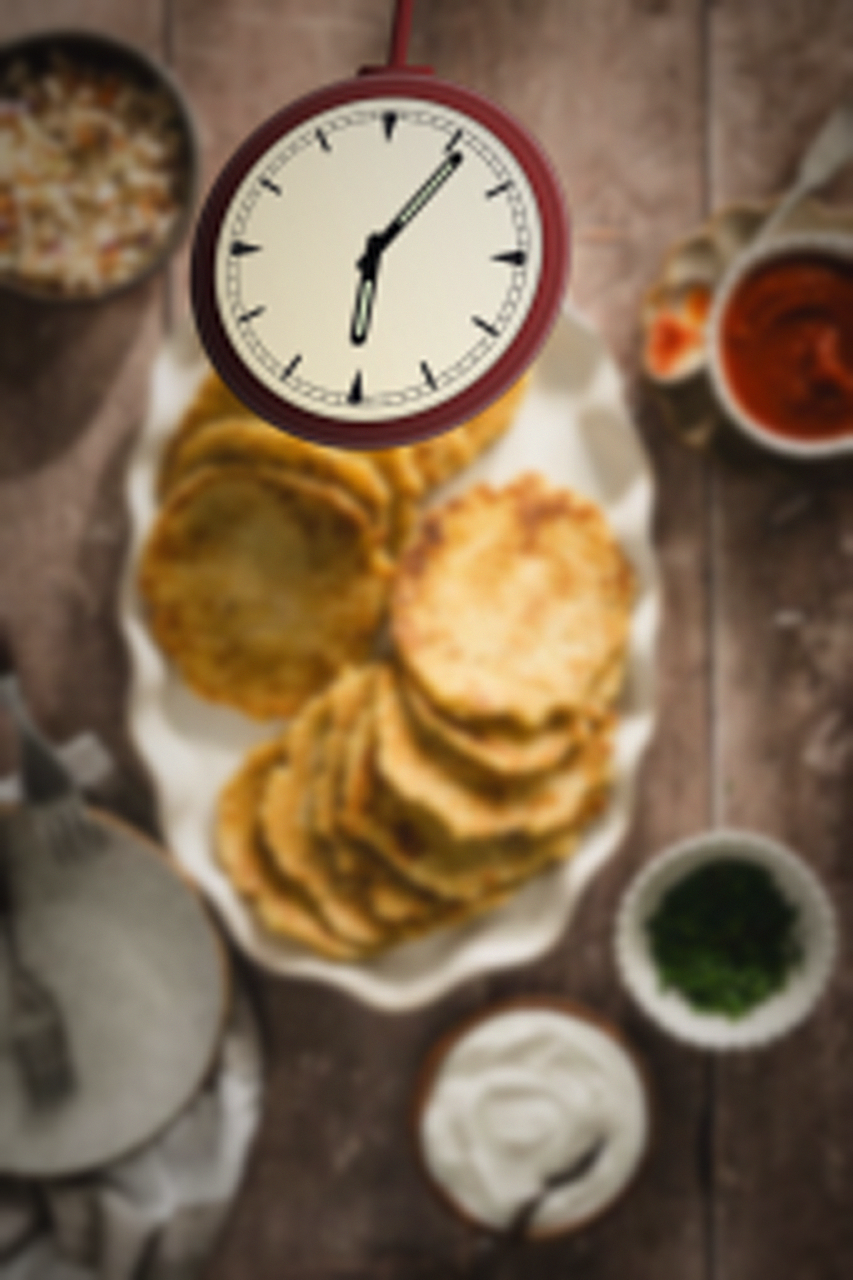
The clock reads 6,06
